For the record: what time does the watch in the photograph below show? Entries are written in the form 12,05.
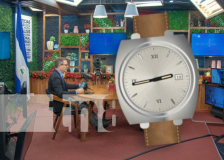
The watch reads 2,44
